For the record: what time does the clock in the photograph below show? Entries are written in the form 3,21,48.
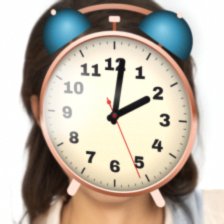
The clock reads 2,01,26
